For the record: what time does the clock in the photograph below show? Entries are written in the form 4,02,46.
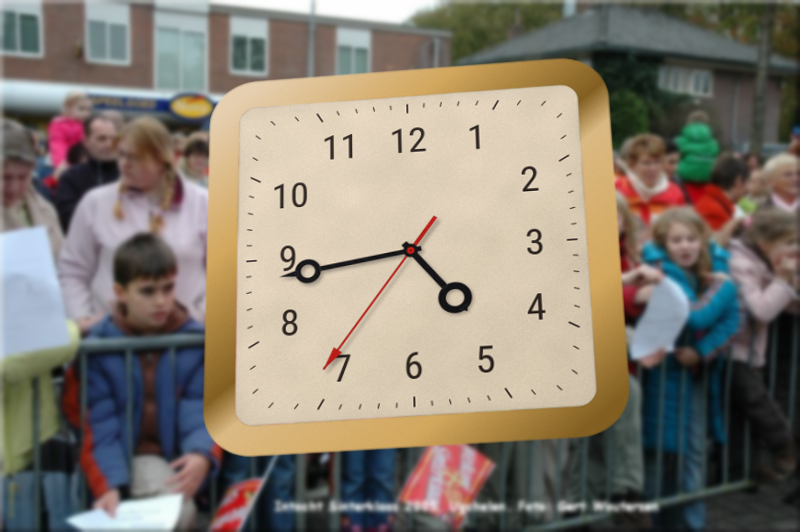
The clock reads 4,43,36
